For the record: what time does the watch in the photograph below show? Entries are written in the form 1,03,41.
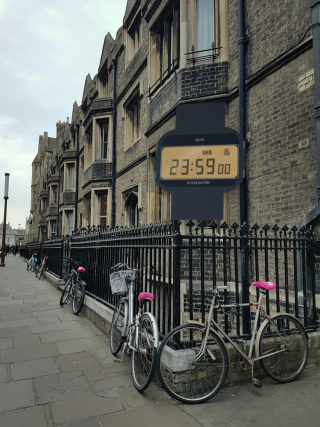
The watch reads 23,59,00
